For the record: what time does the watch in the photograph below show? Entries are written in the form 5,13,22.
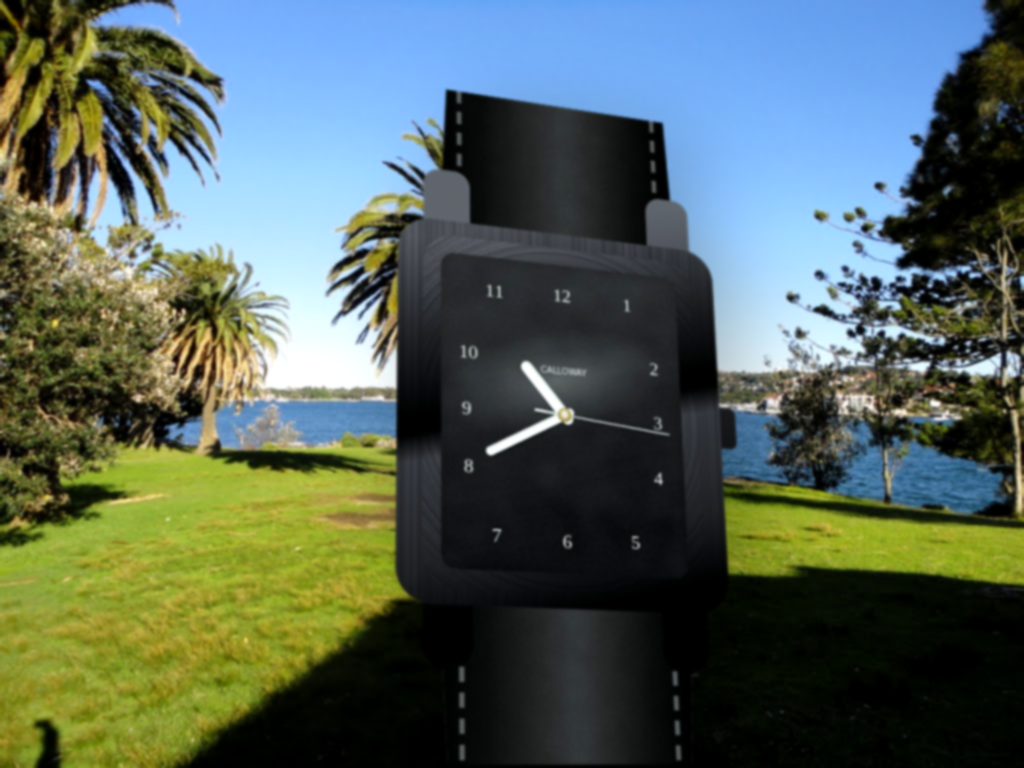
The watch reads 10,40,16
